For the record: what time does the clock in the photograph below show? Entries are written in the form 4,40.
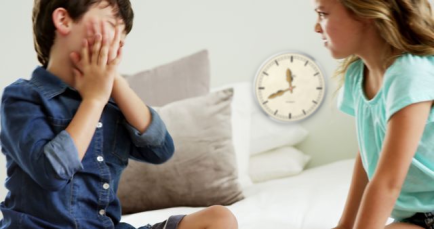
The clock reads 11,41
